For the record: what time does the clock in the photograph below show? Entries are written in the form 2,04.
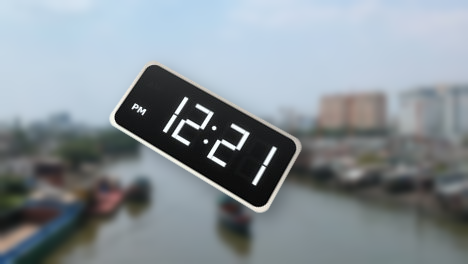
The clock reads 12,21
